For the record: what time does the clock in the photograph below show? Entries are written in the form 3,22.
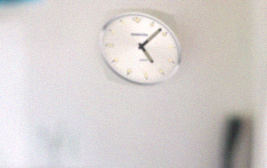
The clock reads 5,08
